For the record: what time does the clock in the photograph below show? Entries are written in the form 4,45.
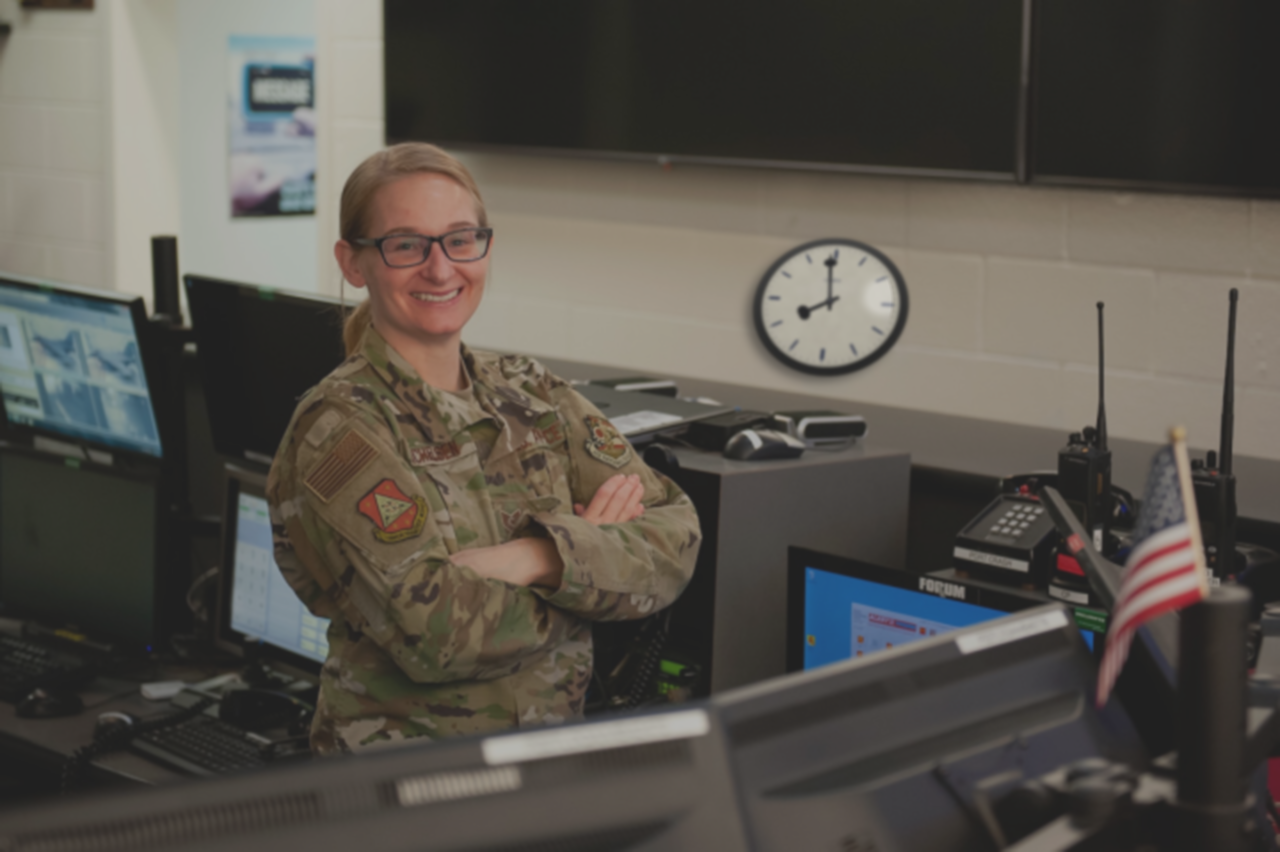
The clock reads 7,59
